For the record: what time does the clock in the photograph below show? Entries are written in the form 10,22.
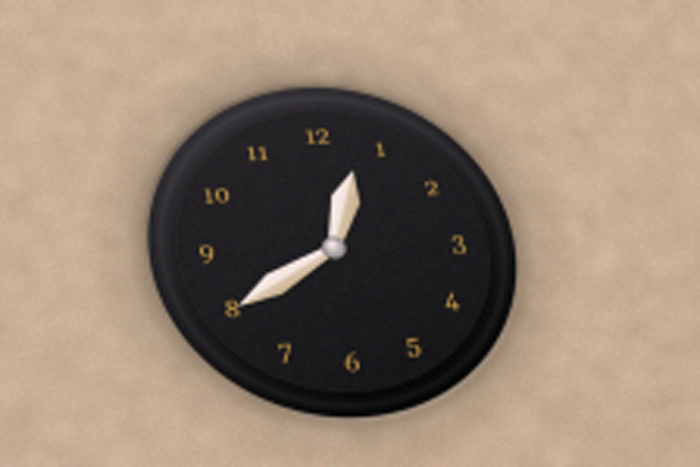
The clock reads 12,40
